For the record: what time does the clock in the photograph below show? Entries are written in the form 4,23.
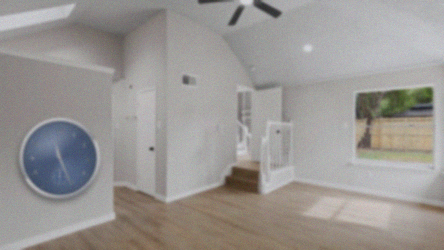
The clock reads 11,26
